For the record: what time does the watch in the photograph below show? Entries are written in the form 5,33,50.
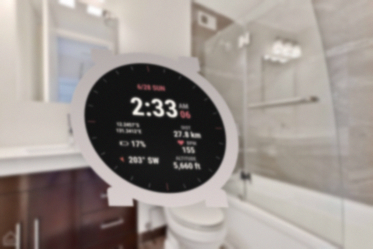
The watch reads 2,33,06
